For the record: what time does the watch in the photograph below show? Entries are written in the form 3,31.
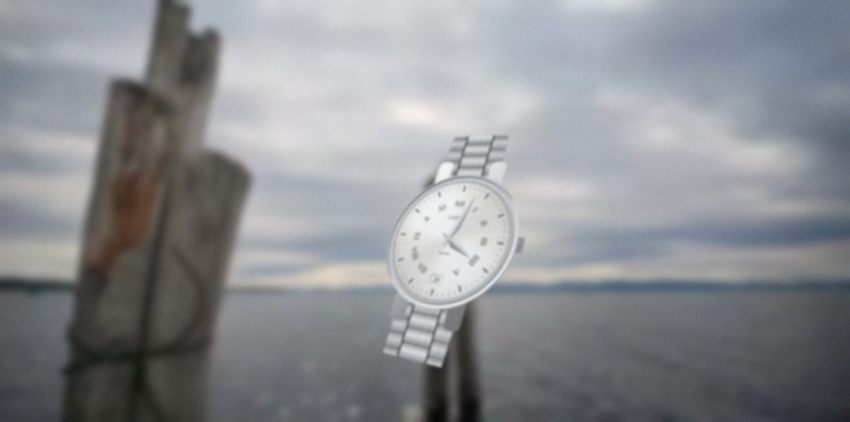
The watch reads 4,03
